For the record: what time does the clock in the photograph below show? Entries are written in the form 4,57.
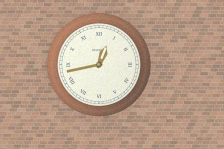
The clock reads 12,43
